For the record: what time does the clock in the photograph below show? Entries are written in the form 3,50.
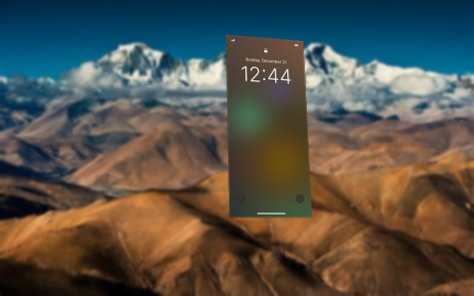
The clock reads 12,44
